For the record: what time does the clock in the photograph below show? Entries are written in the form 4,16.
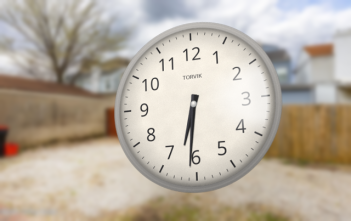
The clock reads 6,31
